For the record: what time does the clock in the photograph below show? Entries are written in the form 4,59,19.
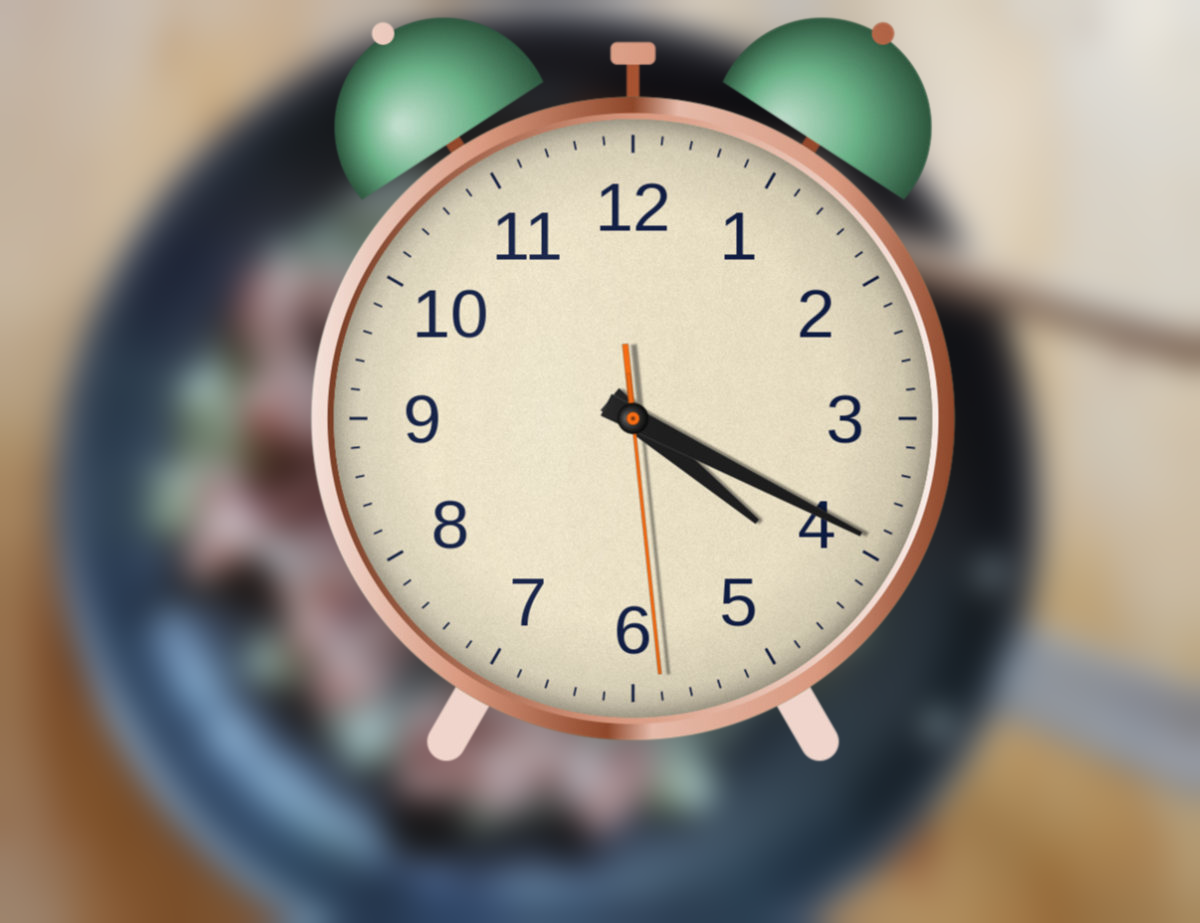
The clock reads 4,19,29
